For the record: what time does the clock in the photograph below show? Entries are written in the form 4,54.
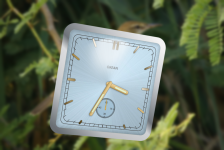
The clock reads 3,34
